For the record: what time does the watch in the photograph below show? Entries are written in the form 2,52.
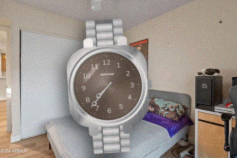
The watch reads 7,37
